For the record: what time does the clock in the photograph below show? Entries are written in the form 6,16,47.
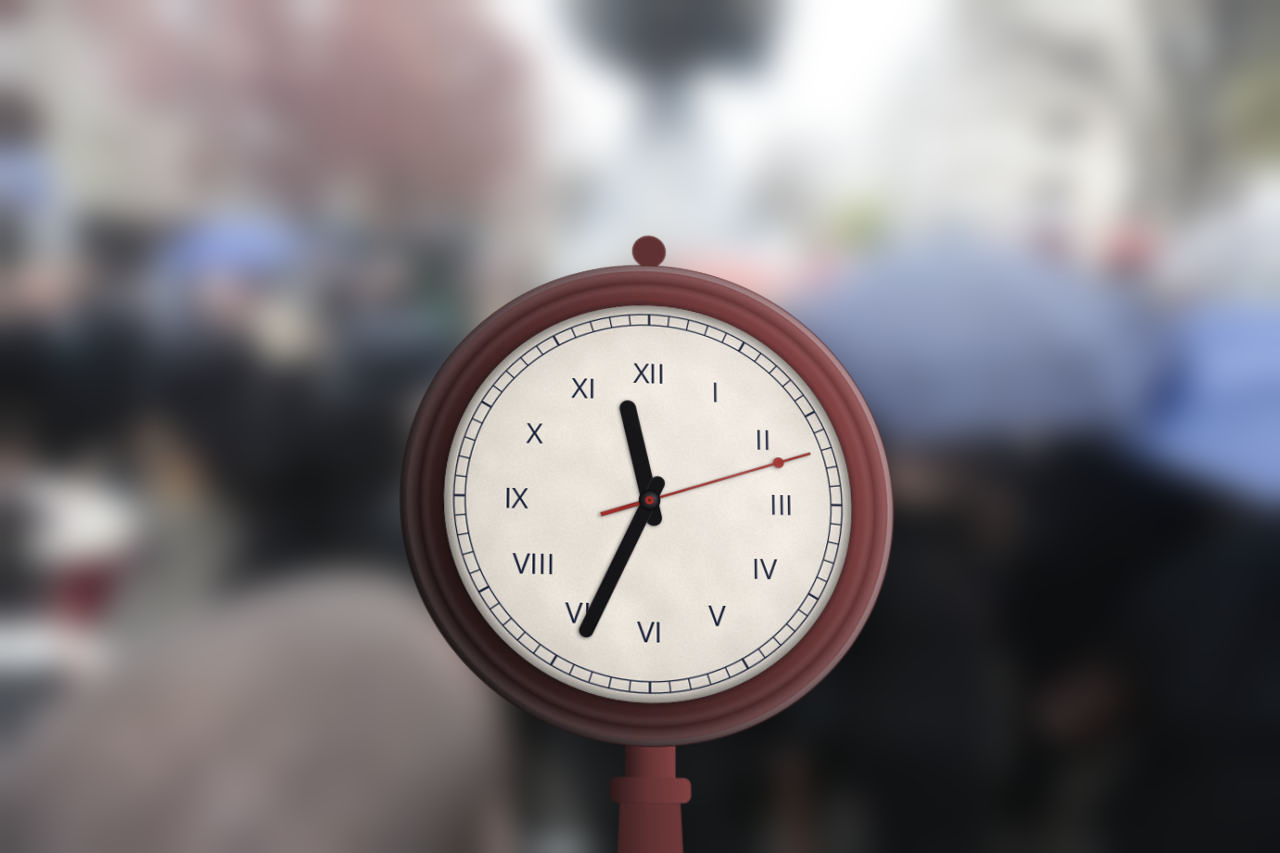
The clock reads 11,34,12
